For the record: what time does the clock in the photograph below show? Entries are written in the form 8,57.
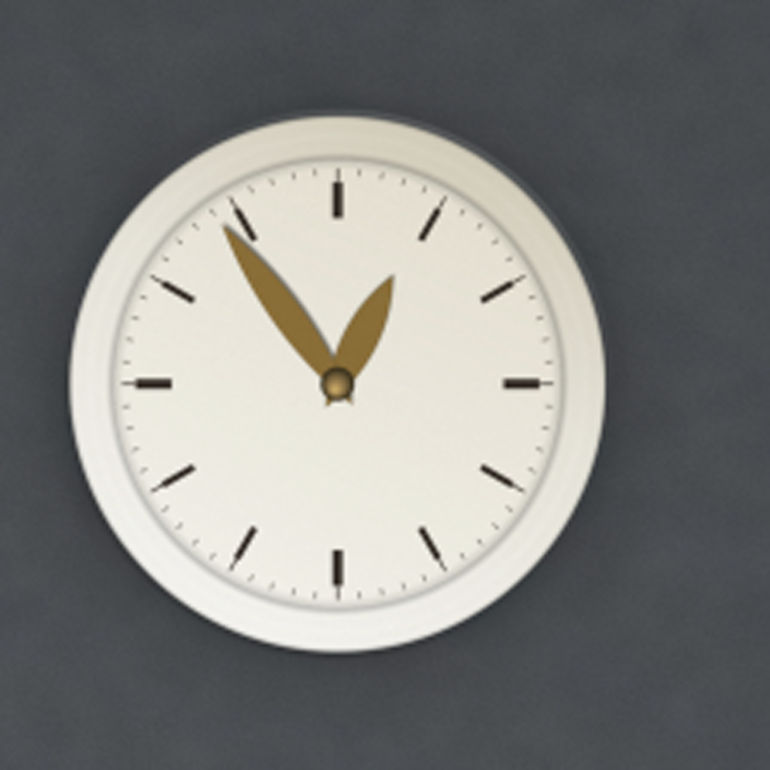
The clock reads 12,54
